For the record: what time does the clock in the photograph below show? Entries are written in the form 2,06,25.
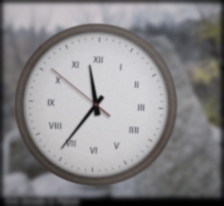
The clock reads 11,35,51
